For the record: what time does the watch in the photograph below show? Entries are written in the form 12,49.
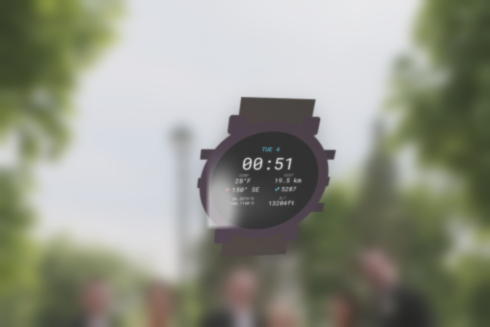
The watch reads 0,51
